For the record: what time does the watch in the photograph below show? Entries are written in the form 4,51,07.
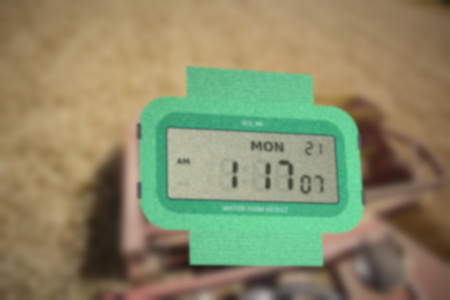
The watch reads 1,17,07
